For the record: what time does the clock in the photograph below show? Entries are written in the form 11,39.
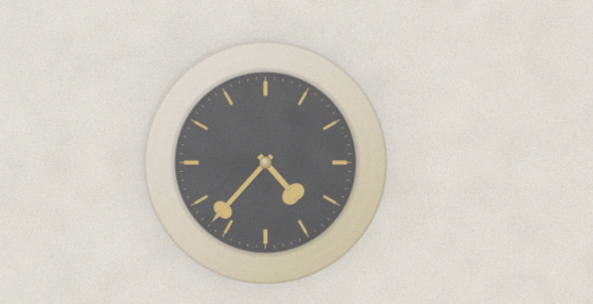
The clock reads 4,37
